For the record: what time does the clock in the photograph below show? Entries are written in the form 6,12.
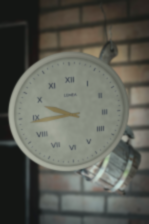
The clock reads 9,44
